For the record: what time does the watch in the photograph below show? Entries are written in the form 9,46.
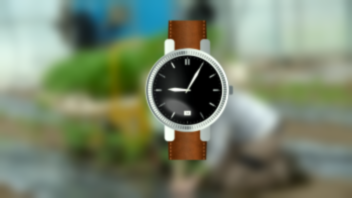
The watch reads 9,05
